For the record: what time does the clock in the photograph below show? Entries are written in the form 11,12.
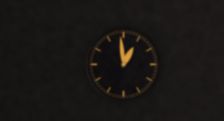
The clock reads 12,59
